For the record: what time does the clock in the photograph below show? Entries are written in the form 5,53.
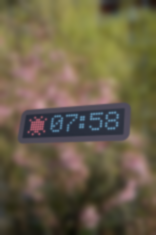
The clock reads 7,58
